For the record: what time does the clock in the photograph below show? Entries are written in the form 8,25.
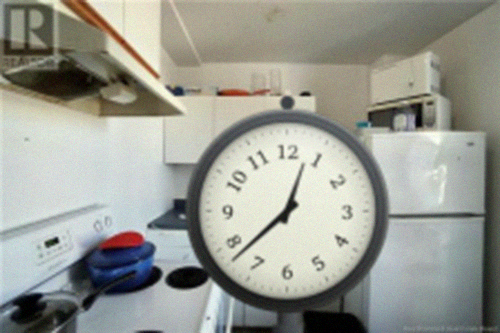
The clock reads 12,38
